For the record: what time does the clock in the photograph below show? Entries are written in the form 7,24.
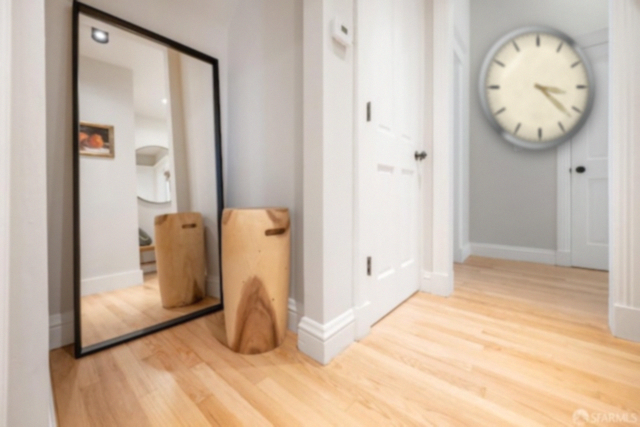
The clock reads 3,22
